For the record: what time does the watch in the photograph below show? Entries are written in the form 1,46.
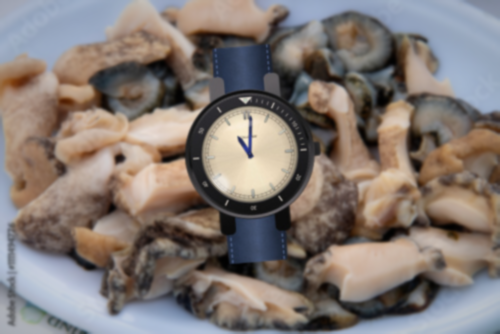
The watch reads 11,01
